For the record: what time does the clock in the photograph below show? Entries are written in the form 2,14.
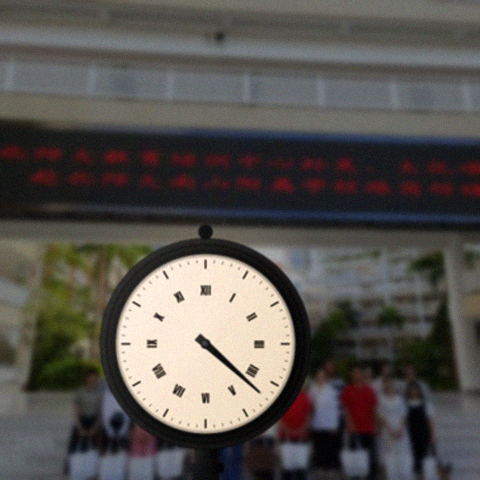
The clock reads 4,22
